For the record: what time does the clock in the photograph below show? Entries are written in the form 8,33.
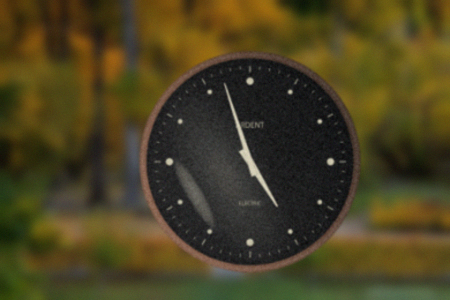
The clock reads 4,57
